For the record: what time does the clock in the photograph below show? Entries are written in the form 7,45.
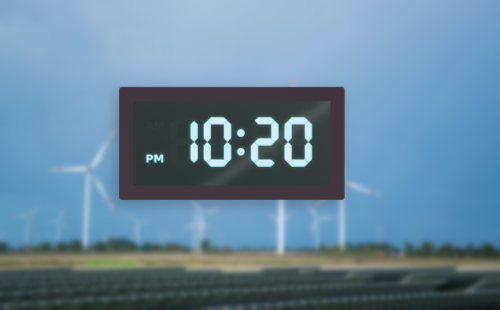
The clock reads 10,20
